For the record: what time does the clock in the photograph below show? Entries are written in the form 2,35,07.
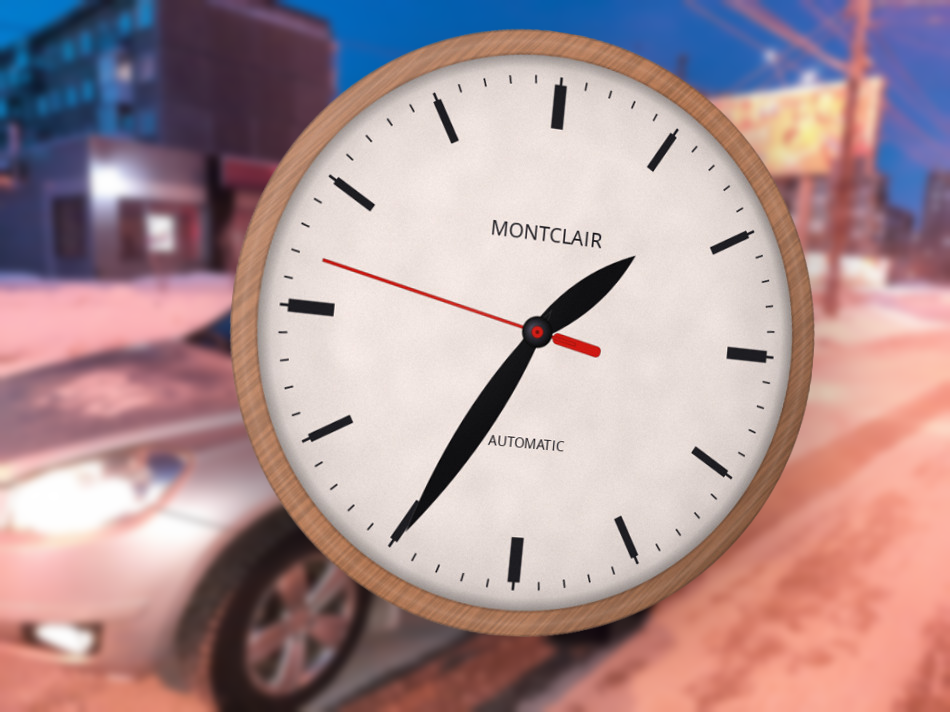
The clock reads 1,34,47
